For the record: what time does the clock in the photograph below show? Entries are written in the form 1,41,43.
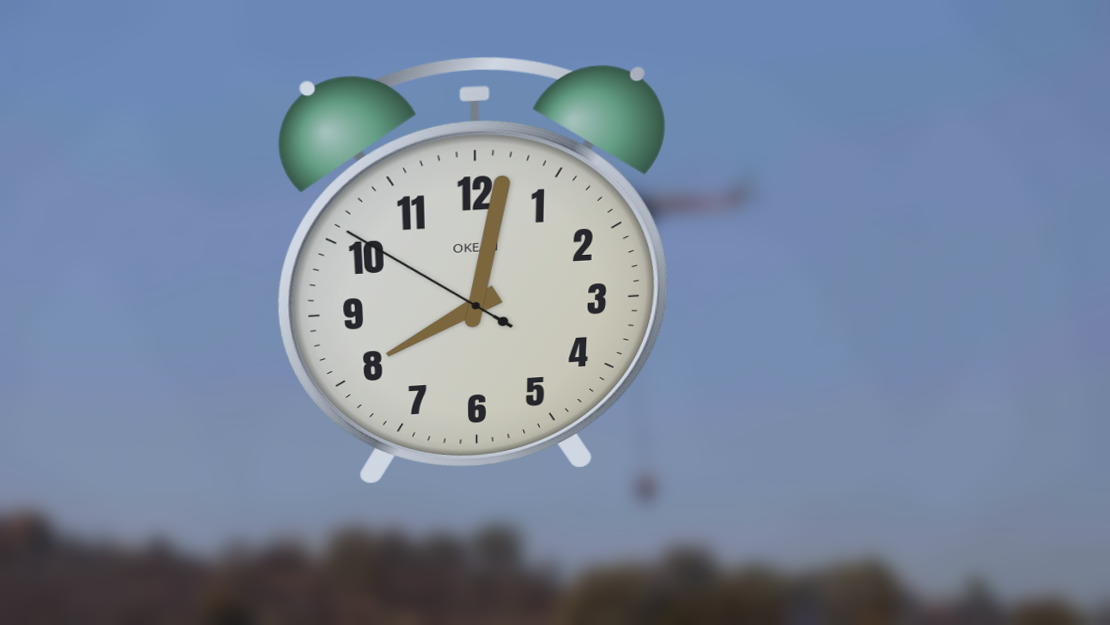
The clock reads 8,01,51
